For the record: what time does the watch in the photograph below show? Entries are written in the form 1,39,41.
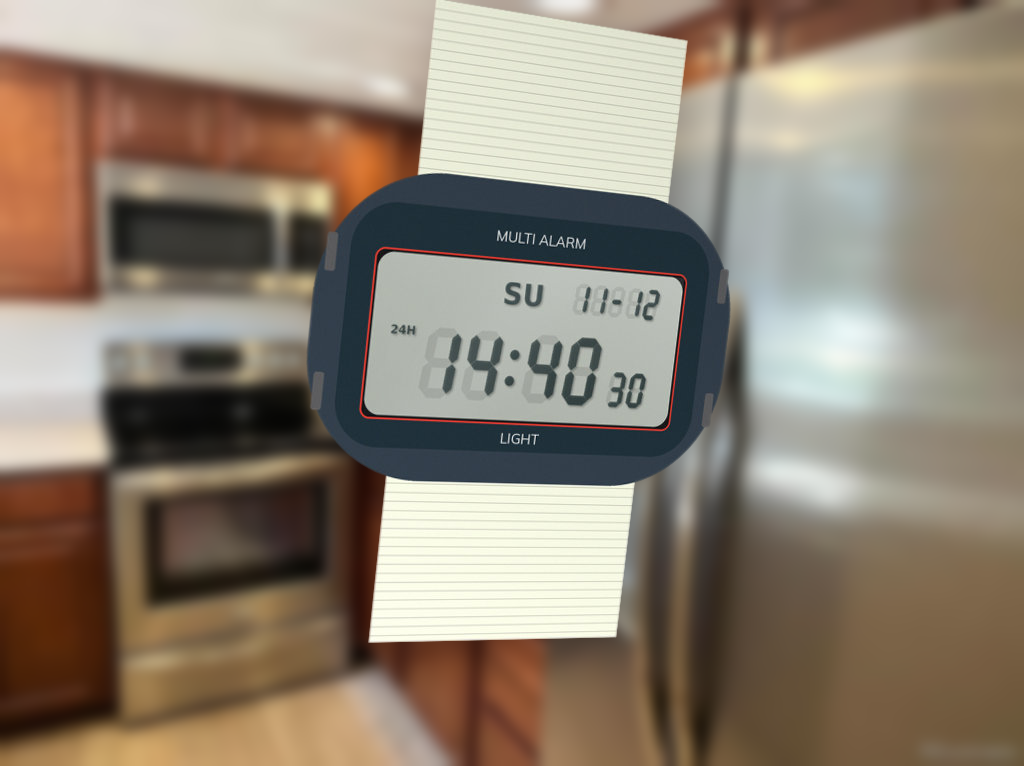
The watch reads 14,40,30
